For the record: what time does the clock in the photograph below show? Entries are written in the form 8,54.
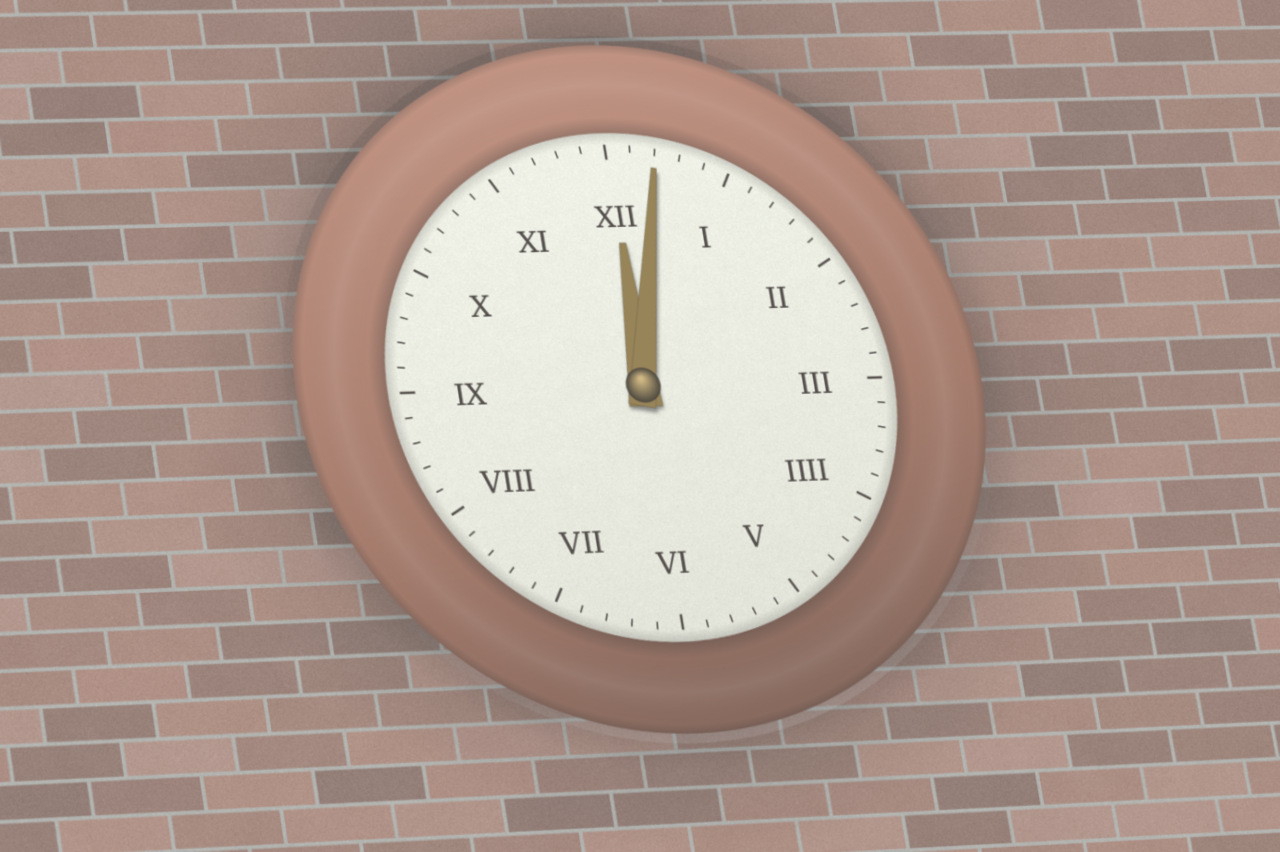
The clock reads 12,02
